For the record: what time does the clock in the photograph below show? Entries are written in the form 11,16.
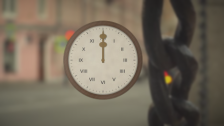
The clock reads 12,00
